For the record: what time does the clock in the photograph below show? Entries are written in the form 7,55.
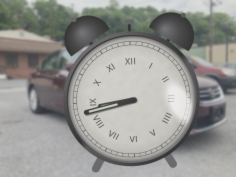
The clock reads 8,43
